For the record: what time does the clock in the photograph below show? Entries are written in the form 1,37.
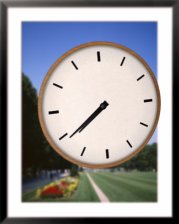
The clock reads 7,39
